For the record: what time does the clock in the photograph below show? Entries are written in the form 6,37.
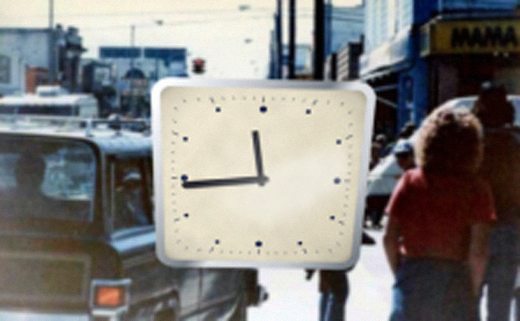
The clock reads 11,44
